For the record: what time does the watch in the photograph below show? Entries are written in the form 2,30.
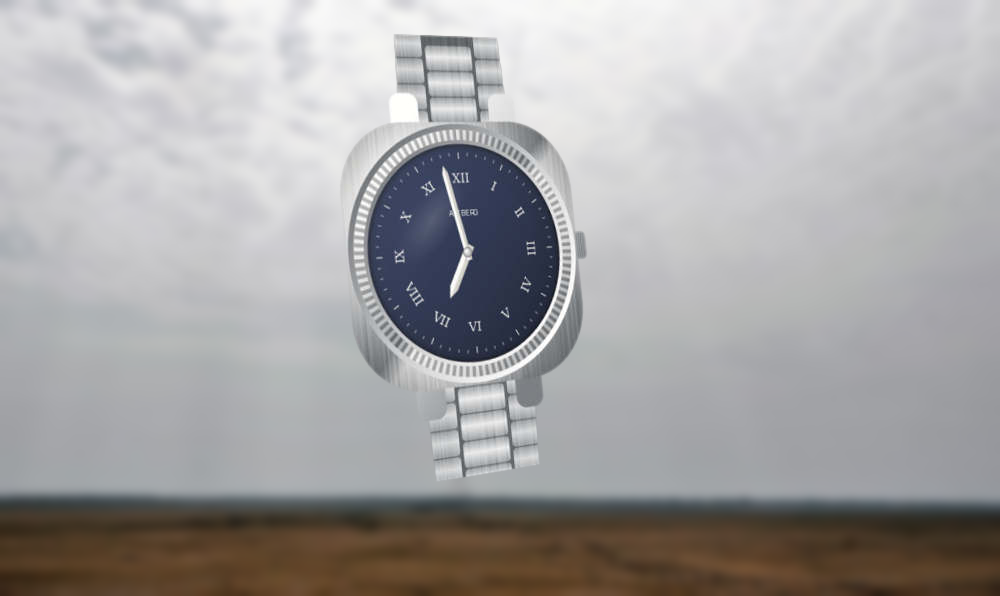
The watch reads 6,58
